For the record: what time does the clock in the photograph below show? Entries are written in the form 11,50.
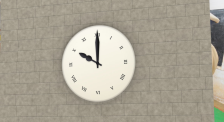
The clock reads 10,00
